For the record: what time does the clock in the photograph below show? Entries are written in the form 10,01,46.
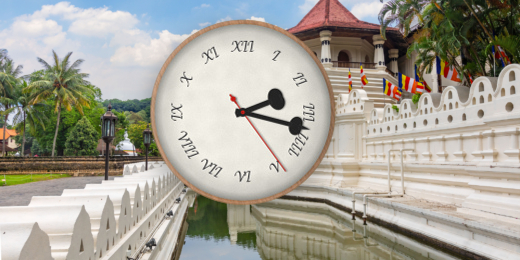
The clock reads 2,17,24
